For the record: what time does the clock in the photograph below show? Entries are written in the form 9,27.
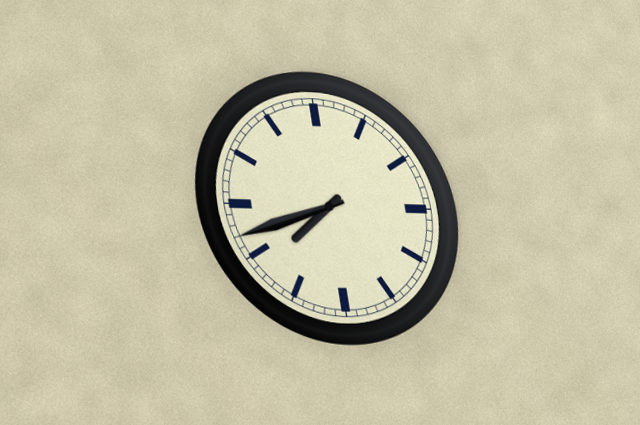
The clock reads 7,42
